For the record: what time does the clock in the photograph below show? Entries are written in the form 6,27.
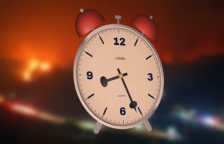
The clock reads 8,26
